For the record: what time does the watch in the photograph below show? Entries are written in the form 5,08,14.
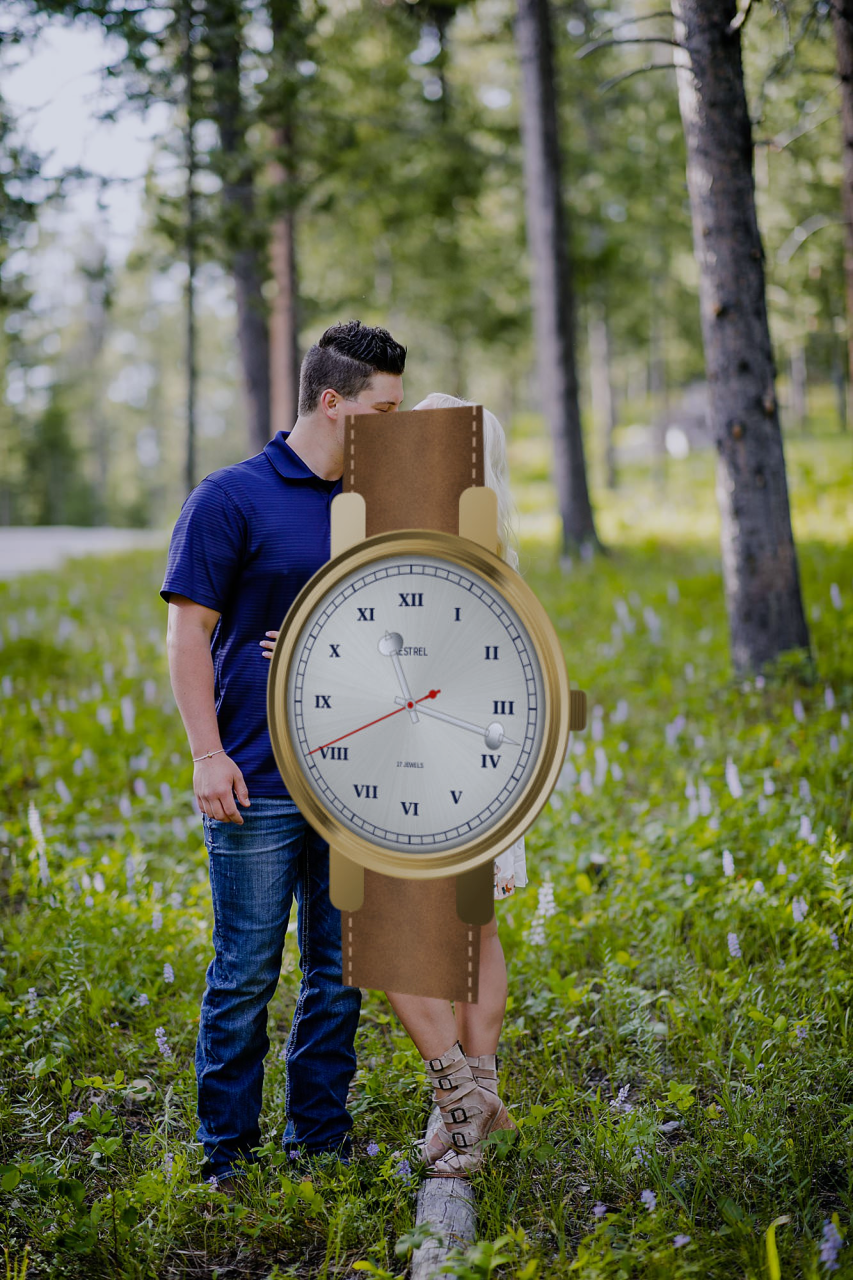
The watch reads 11,17,41
